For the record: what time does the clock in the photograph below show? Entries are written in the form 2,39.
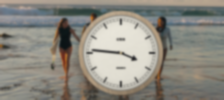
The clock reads 3,46
